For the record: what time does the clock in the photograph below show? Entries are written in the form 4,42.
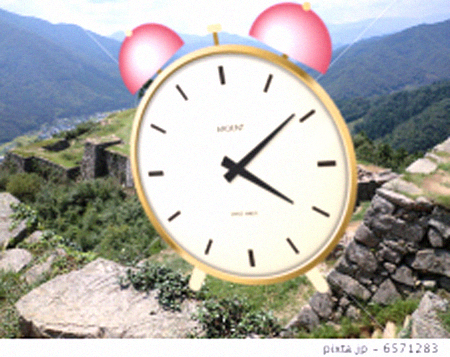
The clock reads 4,09
